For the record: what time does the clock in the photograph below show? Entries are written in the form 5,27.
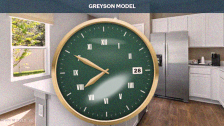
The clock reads 7,50
